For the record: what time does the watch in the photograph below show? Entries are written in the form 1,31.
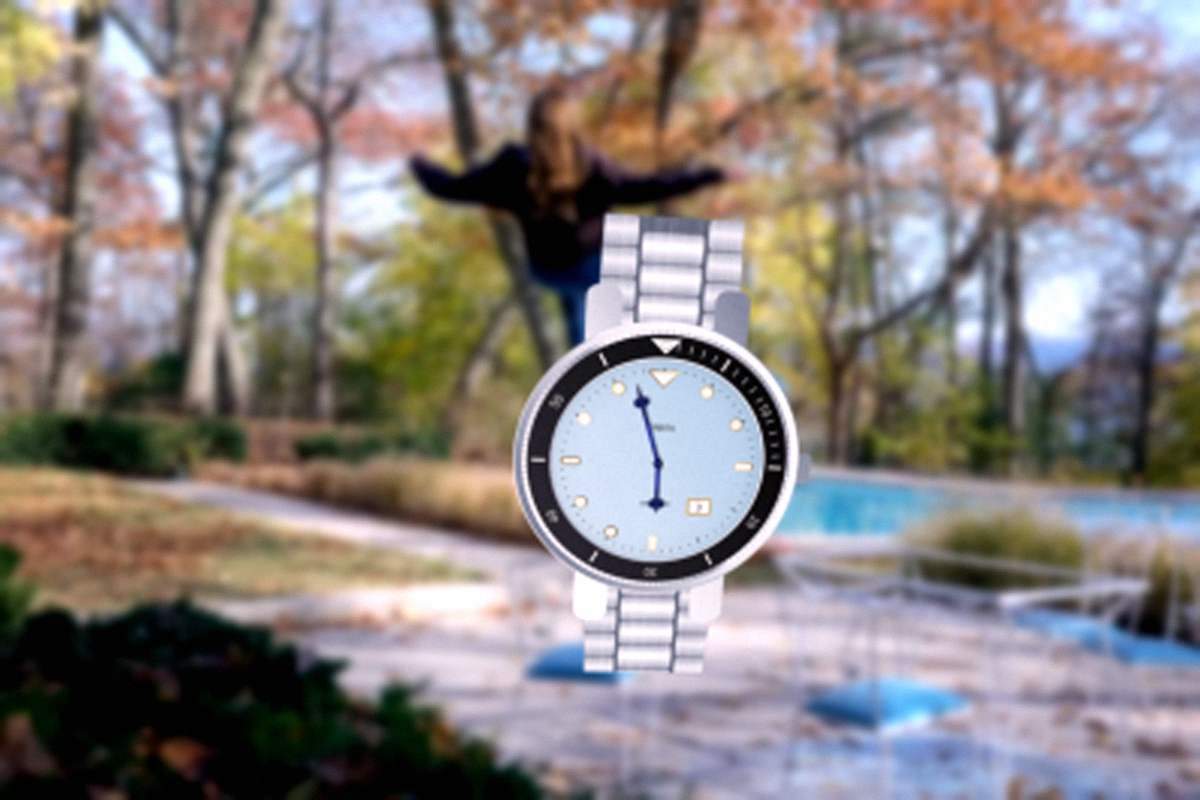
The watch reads 5,57
